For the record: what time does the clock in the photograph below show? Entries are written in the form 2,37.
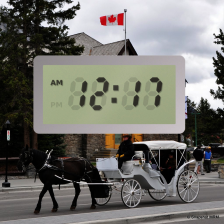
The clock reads 12,17
